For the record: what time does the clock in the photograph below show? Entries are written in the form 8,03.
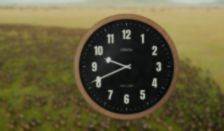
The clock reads 9,41
